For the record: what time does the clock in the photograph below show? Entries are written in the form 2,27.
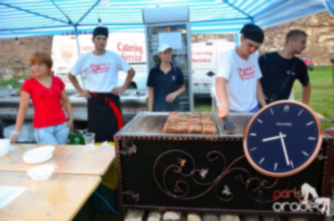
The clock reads 8,26
